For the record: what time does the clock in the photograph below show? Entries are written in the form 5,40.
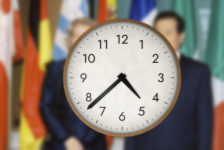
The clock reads 4,38
